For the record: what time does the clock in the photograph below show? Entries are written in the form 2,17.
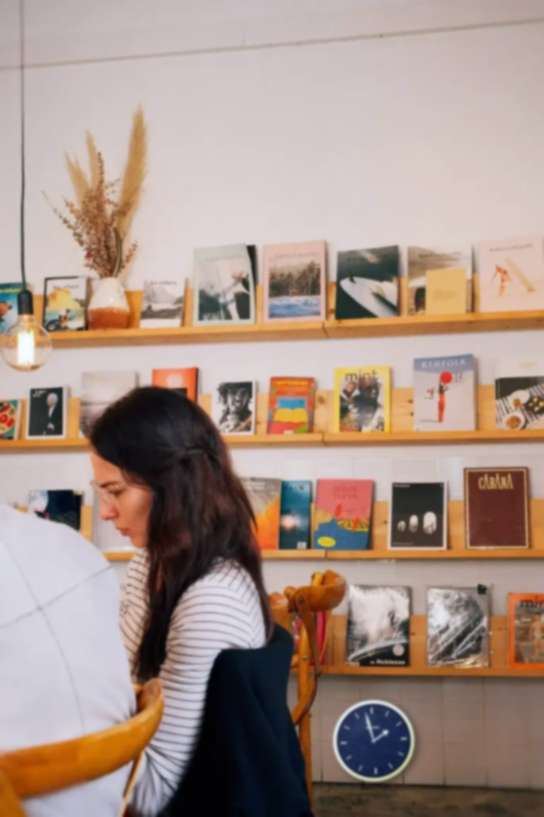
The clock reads 1,58
